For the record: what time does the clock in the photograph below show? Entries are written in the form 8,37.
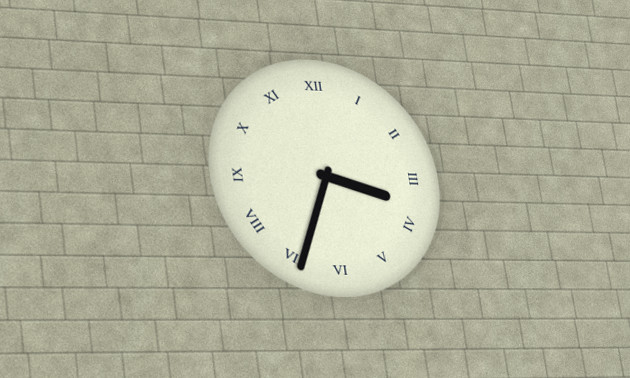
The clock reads 3,34
